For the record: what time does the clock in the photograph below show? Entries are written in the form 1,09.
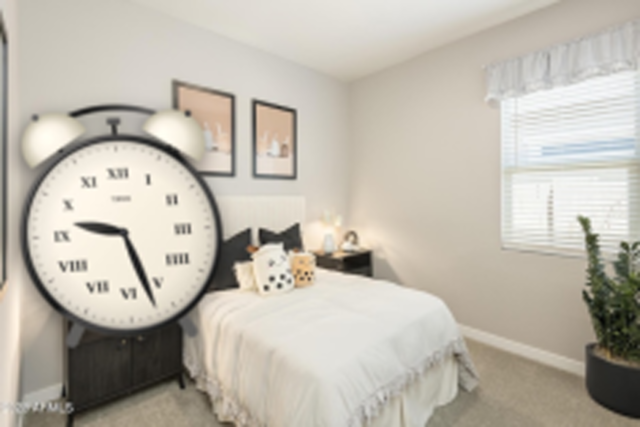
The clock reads 9,27
